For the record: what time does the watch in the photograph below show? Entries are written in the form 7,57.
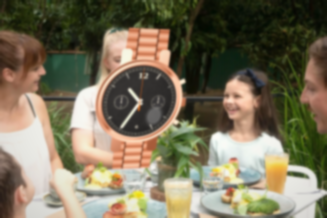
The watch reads 10,35
